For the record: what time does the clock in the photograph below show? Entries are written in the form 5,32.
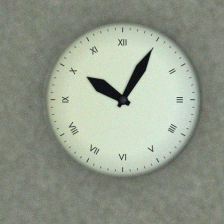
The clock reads 10,05
